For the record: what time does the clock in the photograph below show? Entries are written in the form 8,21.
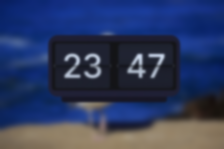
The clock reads 23,47
